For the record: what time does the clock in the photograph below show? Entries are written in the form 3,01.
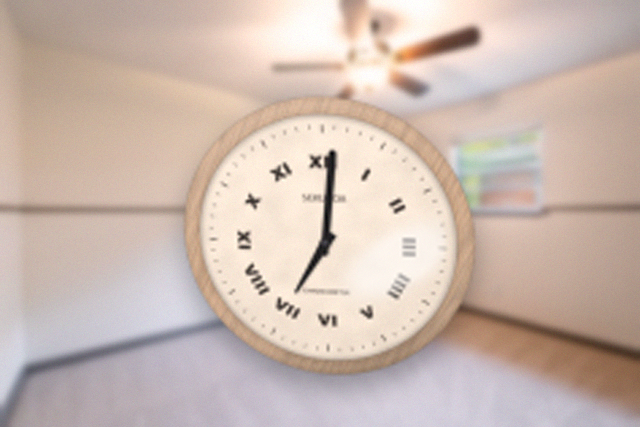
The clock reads 7,01
